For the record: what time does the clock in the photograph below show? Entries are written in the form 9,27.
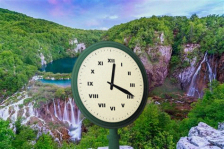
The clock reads 12,19
